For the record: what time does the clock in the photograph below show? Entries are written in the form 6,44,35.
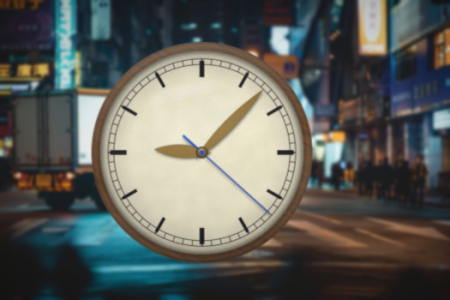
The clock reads 9,07,22
